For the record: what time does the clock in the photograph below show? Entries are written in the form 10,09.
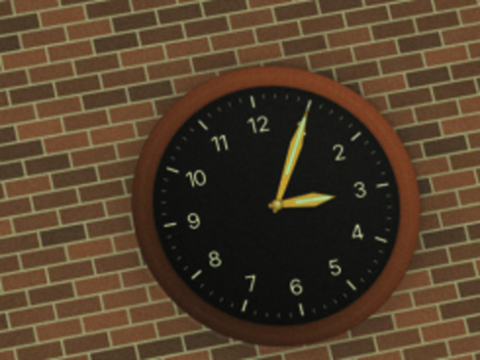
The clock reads 3,05
